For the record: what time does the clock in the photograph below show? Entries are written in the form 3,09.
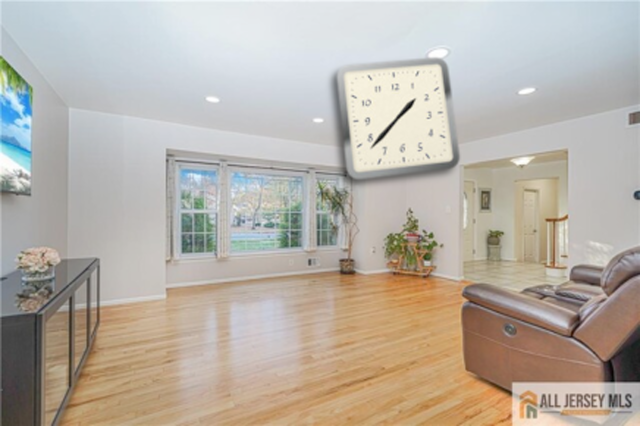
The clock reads 1,38
